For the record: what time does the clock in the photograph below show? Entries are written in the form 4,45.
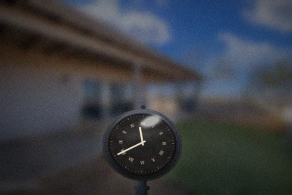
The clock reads 11,40
